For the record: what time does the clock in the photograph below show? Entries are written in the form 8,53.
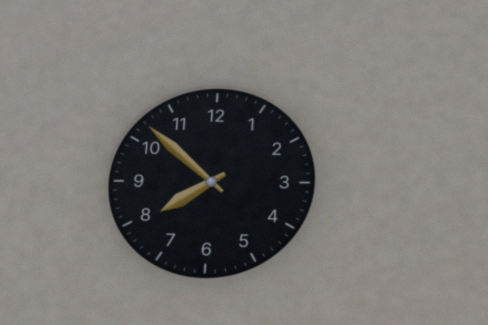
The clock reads 7,52
